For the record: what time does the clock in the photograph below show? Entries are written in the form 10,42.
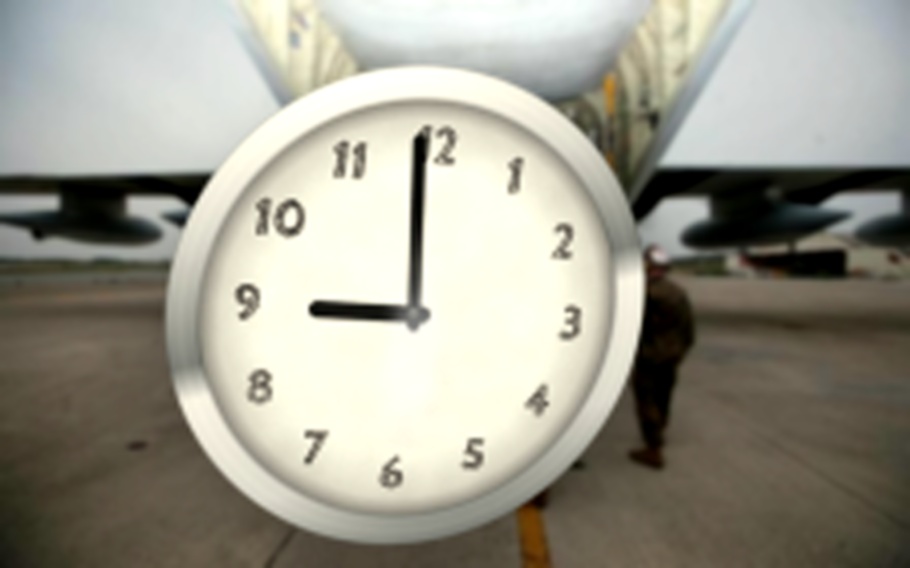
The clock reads 8,59
